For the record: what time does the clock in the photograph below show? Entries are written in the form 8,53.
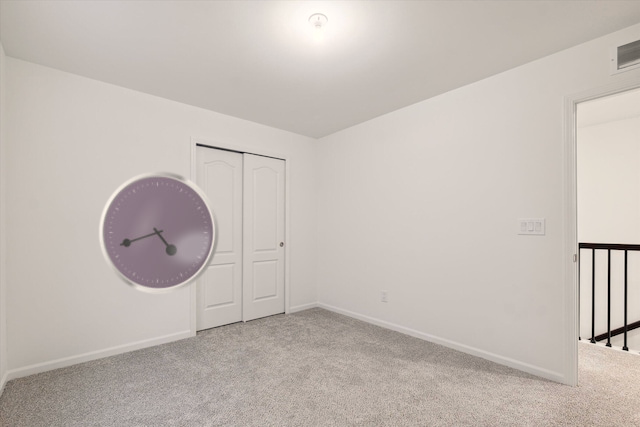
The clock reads 4,42
